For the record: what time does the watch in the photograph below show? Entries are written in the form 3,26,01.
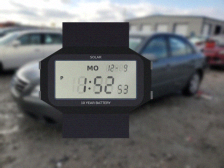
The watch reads 1,52,53
